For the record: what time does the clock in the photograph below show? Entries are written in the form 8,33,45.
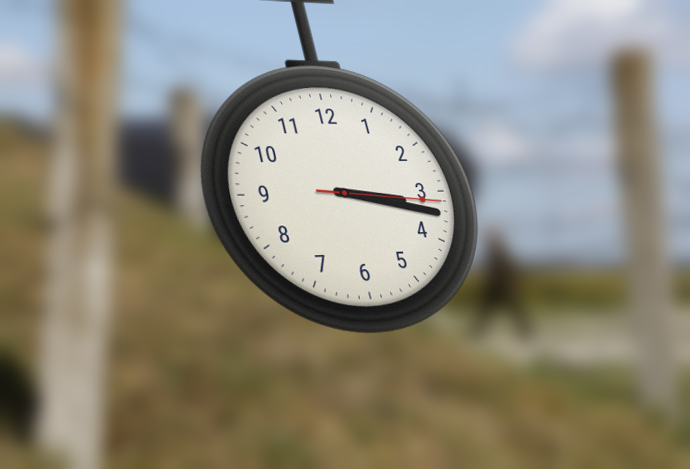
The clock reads 3,17,16
